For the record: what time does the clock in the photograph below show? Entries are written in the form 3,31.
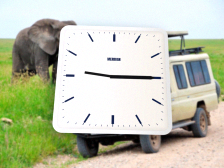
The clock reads 9,15
